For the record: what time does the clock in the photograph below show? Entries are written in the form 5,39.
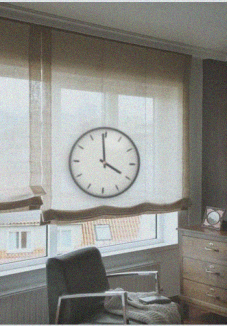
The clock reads 3,59
